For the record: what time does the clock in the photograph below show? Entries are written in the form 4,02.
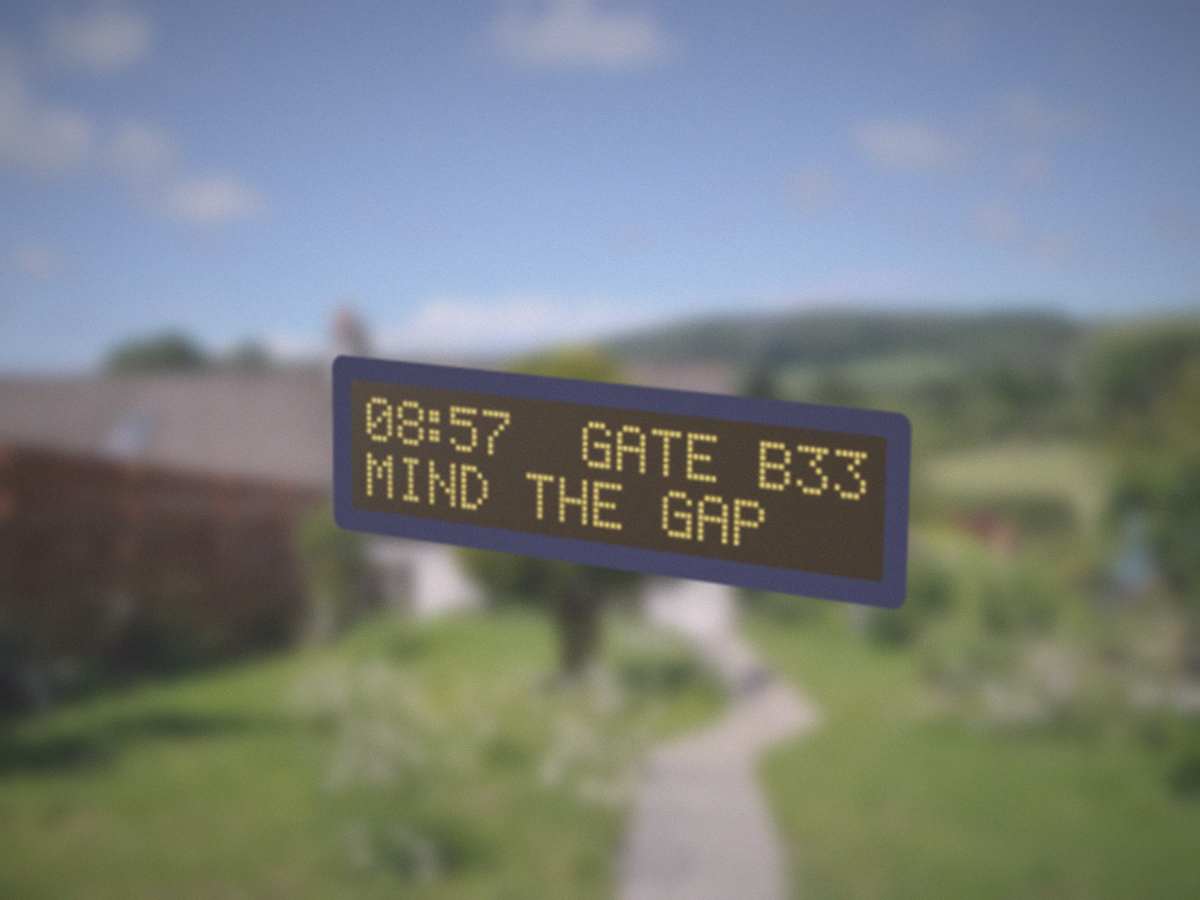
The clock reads 8,57
